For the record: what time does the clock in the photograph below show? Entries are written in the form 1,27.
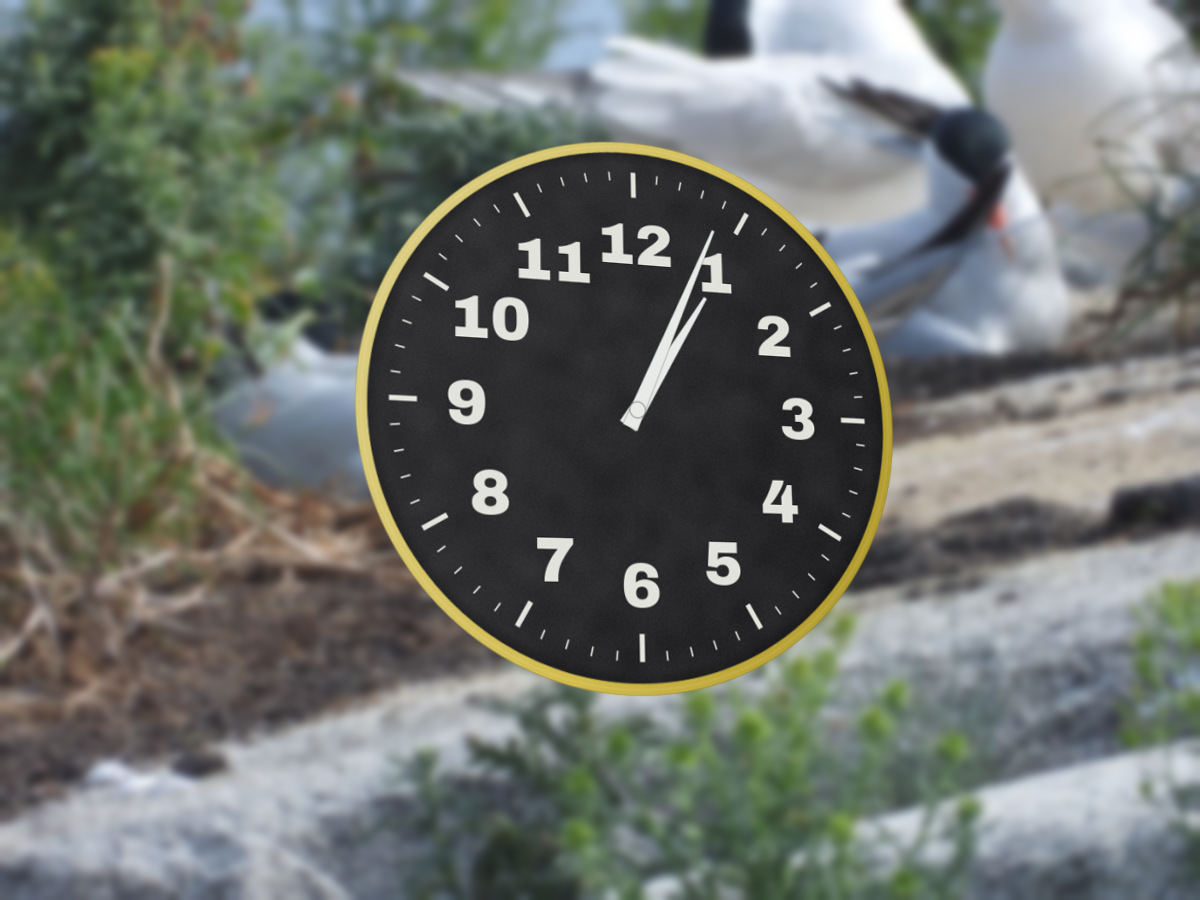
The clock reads 1,04
